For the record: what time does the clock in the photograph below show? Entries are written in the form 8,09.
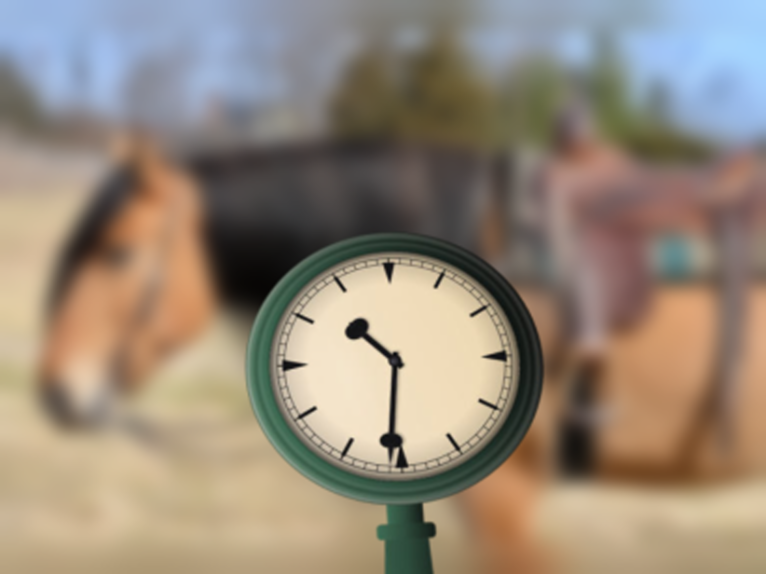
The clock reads 10,31
